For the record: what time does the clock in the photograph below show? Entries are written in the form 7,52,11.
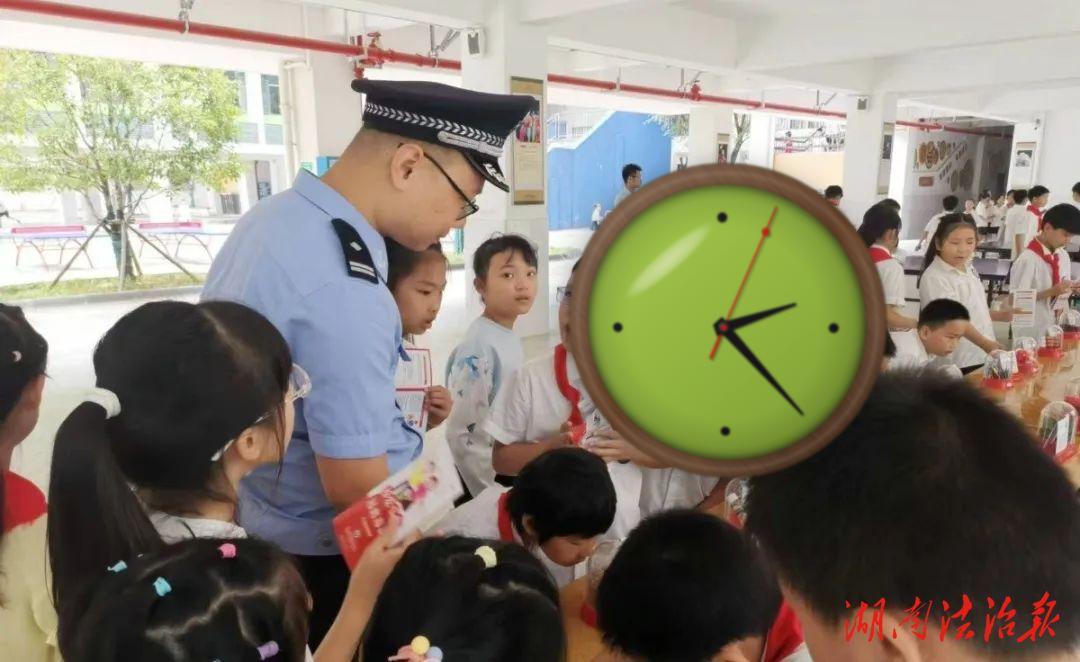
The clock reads 2,23,04
